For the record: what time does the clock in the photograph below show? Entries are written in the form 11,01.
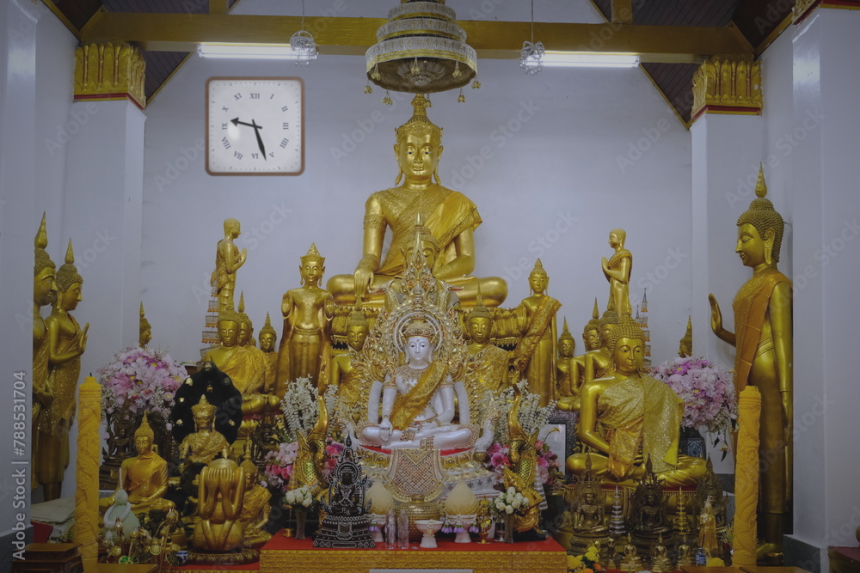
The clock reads 9,27
